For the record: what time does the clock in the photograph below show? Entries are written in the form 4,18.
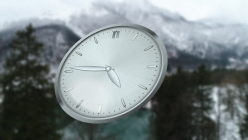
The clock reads 4,46
